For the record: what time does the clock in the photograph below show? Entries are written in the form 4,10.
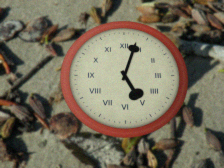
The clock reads 5,03
